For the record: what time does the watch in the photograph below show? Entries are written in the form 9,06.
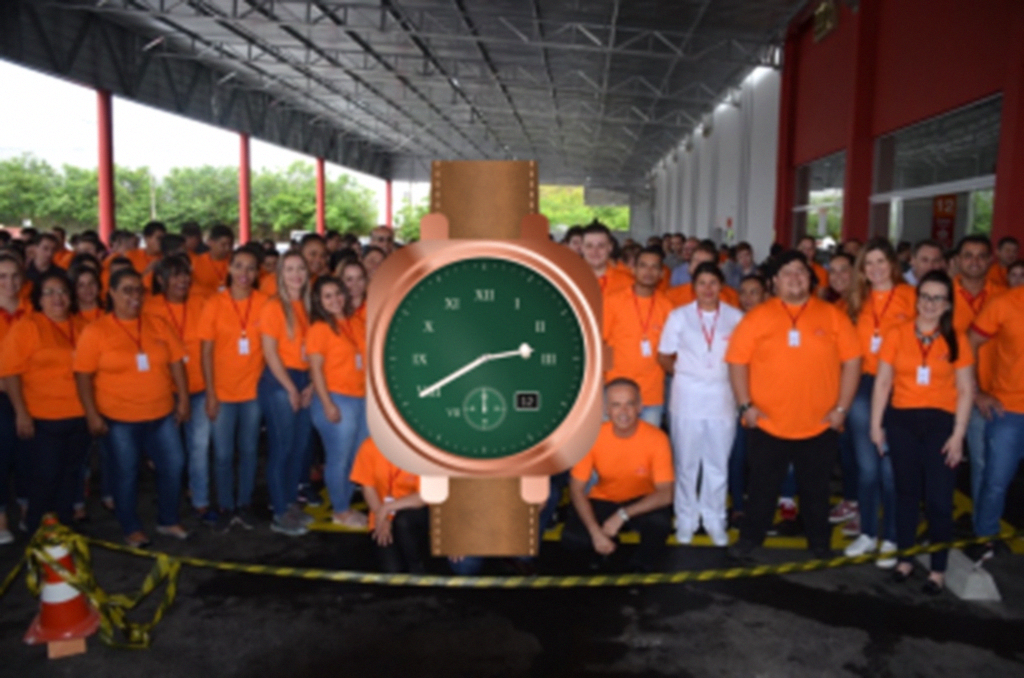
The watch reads 2,40
